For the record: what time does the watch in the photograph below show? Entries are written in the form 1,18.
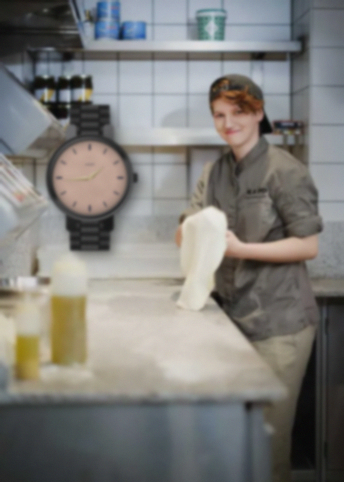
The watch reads 1,44
